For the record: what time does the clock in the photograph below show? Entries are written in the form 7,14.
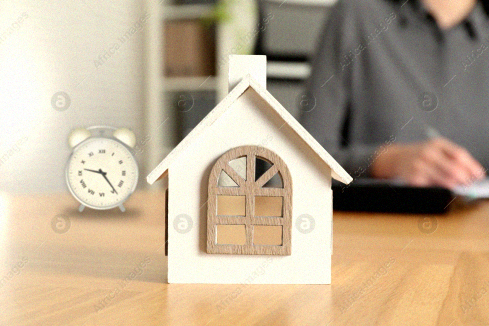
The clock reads 9,24
